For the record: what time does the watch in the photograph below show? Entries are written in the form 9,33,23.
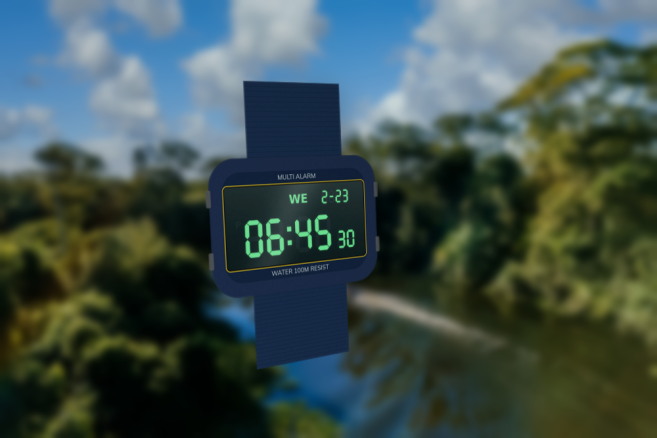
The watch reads 6,45,30
